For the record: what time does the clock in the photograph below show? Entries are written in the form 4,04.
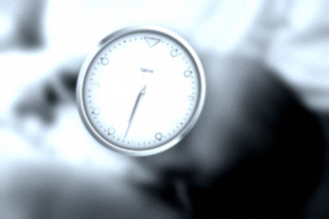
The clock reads 6,32
